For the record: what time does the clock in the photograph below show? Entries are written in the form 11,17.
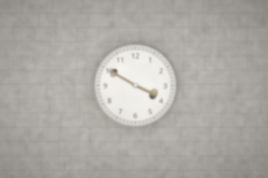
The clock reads 3,50
